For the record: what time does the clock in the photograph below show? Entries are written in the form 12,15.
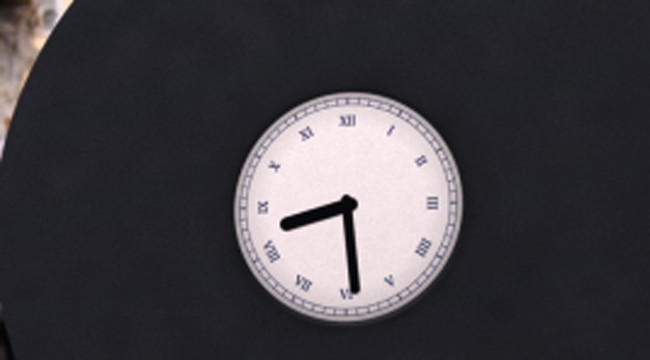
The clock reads 8,29
